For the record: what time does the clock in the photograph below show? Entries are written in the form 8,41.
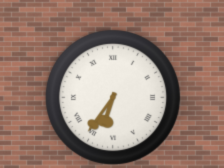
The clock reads 6,36
